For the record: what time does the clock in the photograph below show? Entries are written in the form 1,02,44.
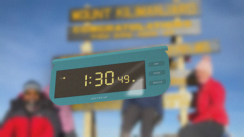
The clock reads 1,30,49
